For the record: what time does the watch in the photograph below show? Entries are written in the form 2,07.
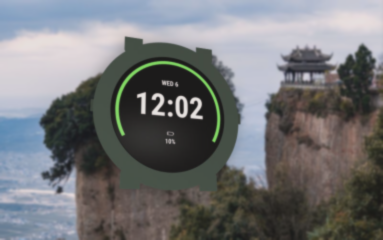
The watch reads 12,02
